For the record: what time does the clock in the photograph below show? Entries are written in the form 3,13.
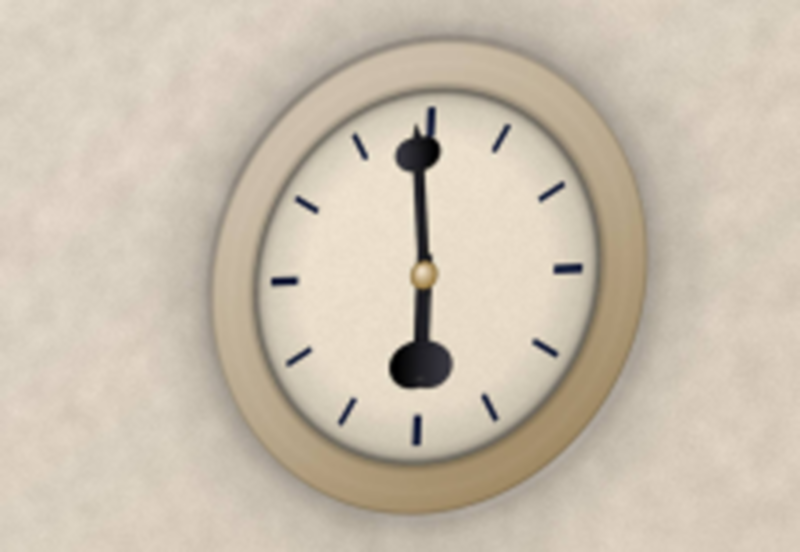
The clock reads 5,59
